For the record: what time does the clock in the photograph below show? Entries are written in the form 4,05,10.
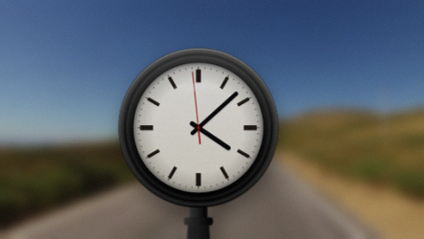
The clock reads 4,07,59
